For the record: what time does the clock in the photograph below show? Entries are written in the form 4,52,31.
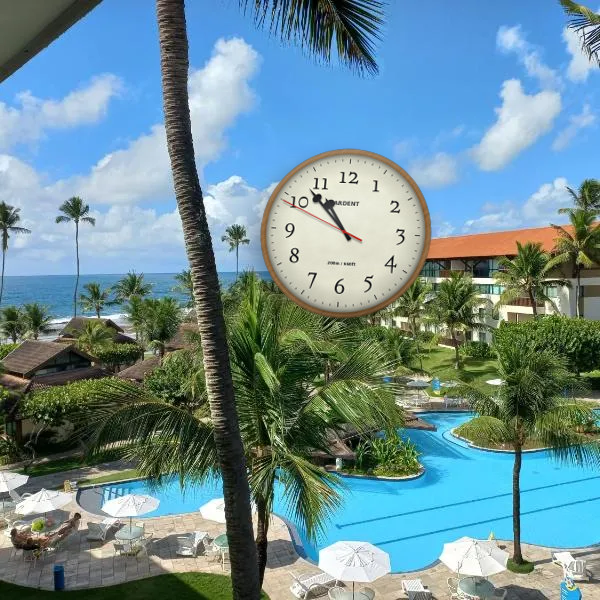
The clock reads 10,52,49
